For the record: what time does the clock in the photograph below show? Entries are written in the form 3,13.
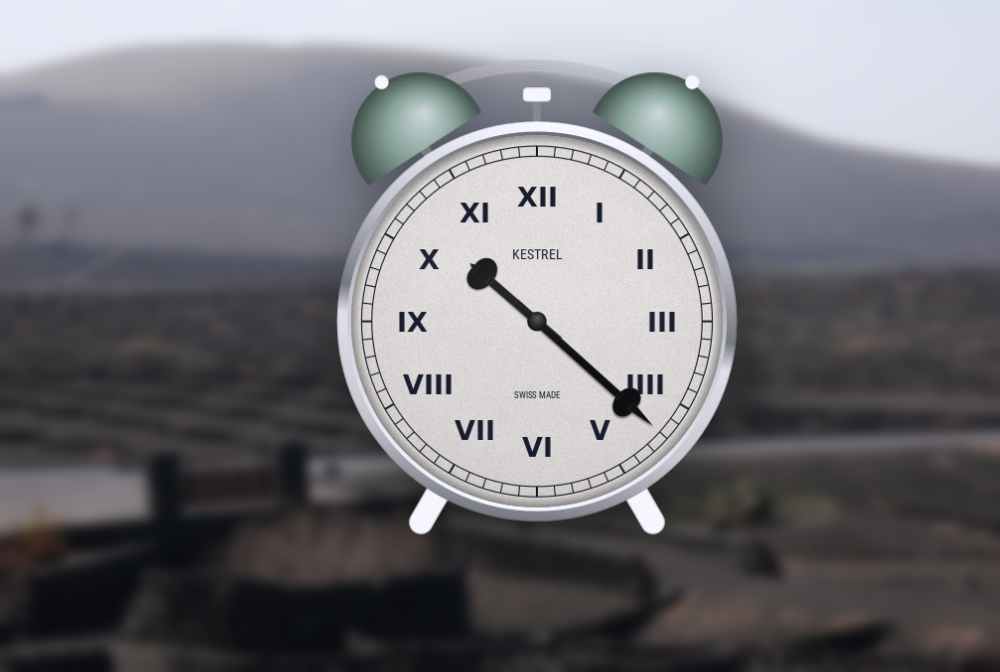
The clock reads 10,22
